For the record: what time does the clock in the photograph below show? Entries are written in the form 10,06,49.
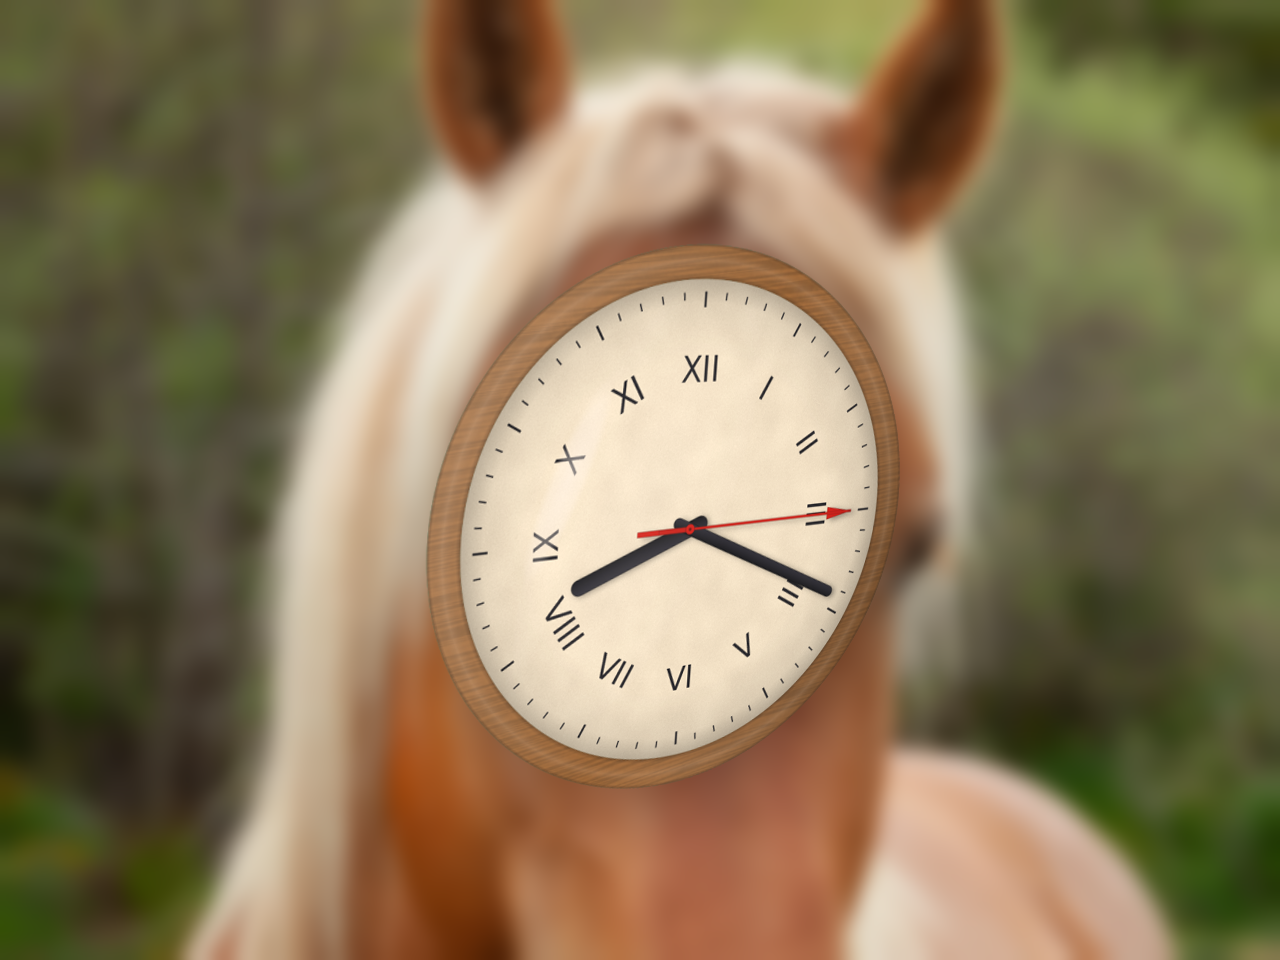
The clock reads 8,19,15
